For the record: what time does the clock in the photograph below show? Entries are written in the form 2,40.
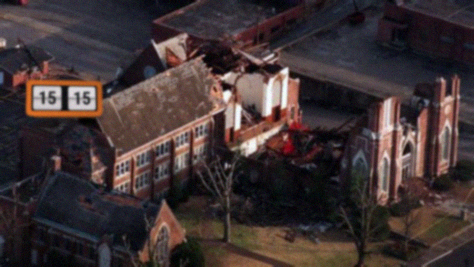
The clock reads 15,15
